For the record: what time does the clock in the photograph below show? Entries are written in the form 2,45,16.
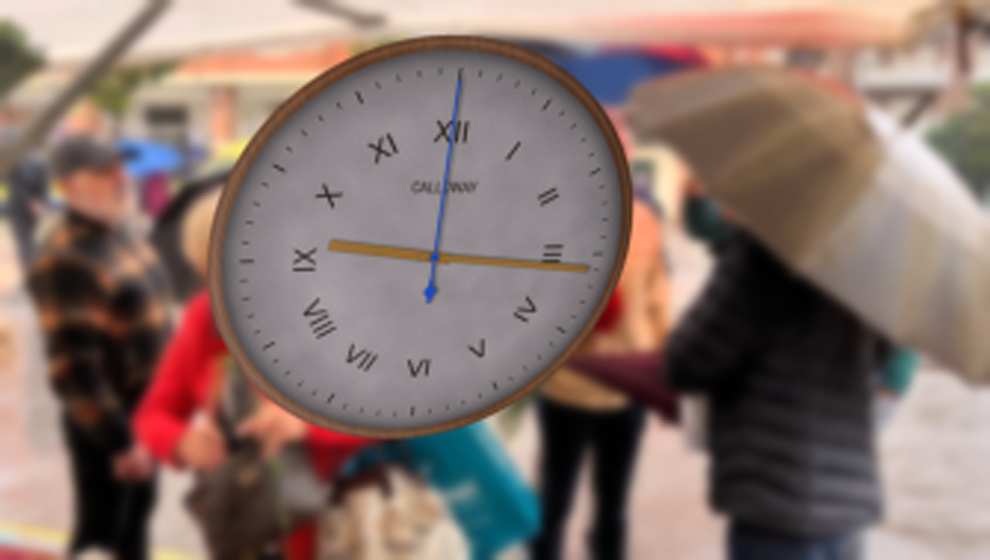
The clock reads 9,16,00
